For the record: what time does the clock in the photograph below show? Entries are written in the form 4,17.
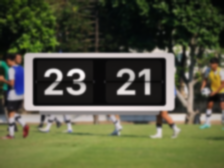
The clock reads 23,21
